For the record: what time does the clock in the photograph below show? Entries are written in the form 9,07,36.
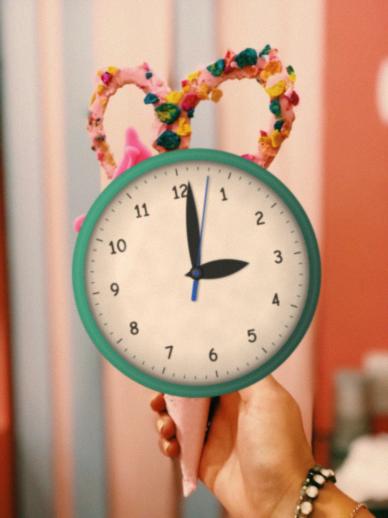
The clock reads 3,01,03
